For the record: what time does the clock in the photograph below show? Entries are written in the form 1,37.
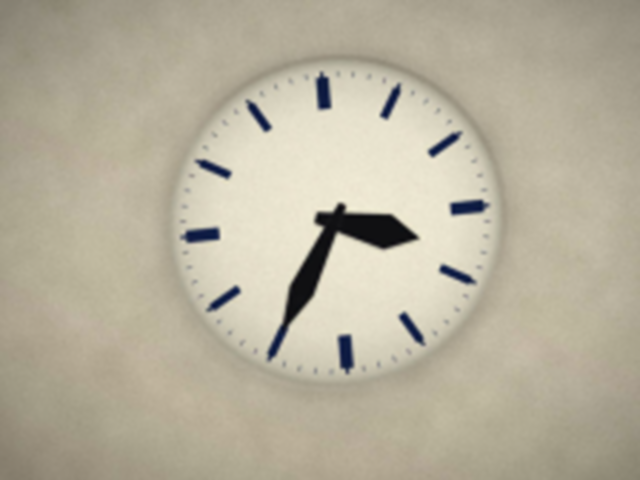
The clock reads 3,35
